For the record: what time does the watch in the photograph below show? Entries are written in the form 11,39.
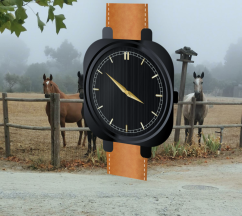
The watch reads 3,51
